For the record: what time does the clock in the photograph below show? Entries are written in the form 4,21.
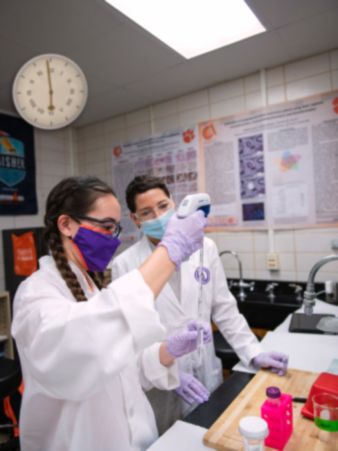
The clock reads 5,59
